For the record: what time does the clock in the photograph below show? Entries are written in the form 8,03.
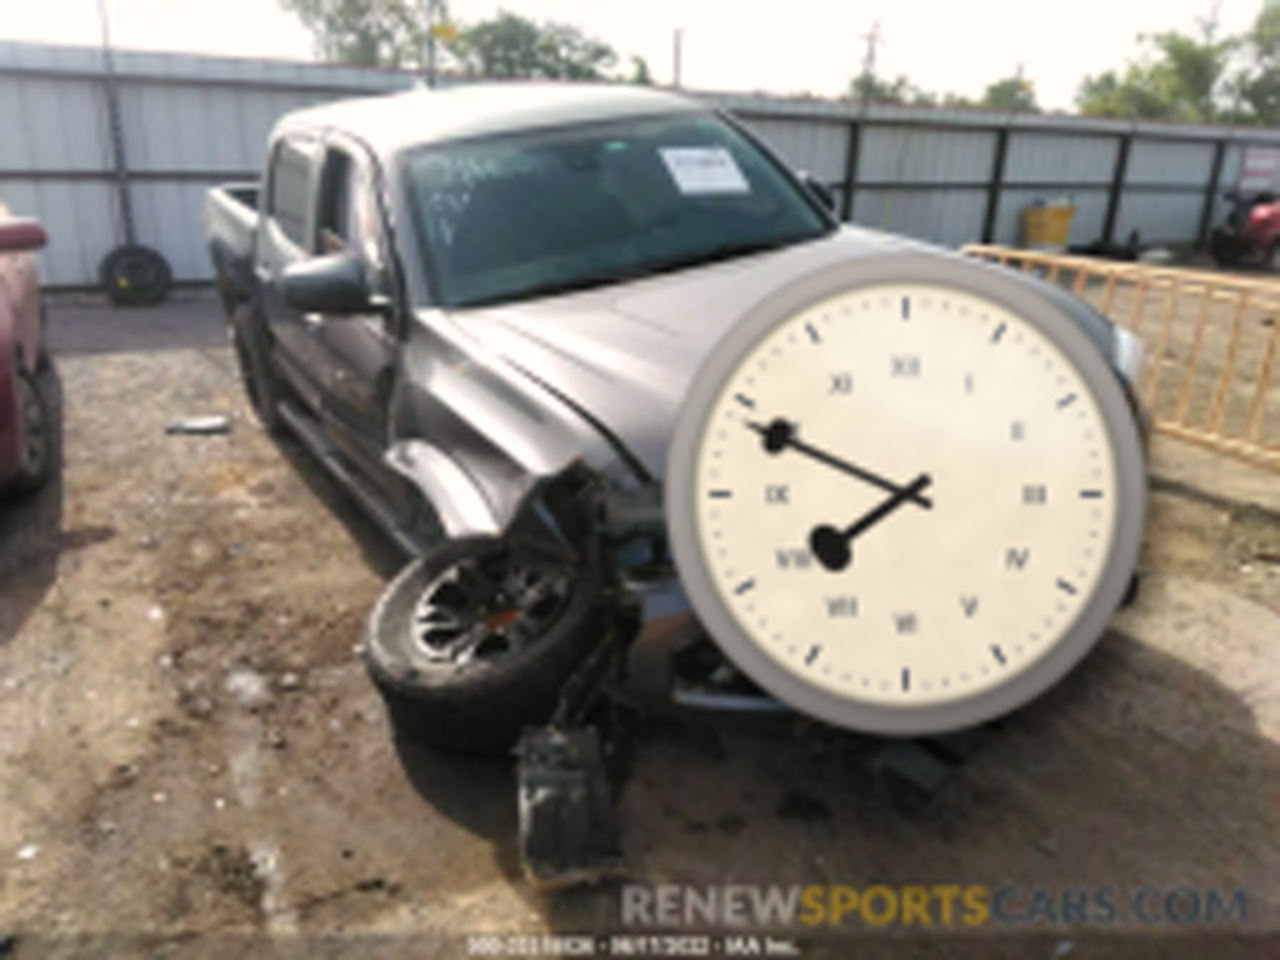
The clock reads 7,49
